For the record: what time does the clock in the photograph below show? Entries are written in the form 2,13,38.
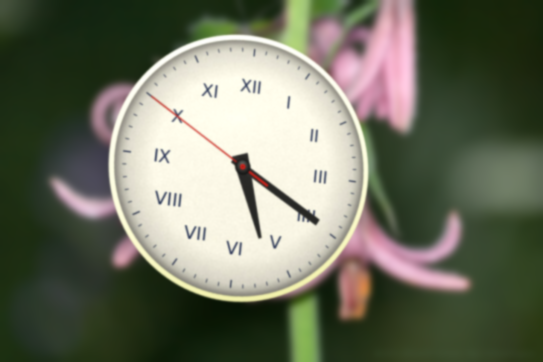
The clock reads 5,19,50
